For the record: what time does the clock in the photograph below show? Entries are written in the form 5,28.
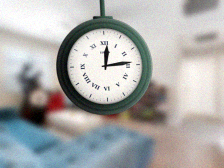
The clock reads 12,14
